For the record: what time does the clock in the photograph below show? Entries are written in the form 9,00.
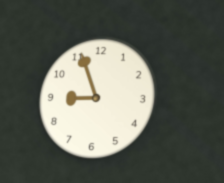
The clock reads 8,56
